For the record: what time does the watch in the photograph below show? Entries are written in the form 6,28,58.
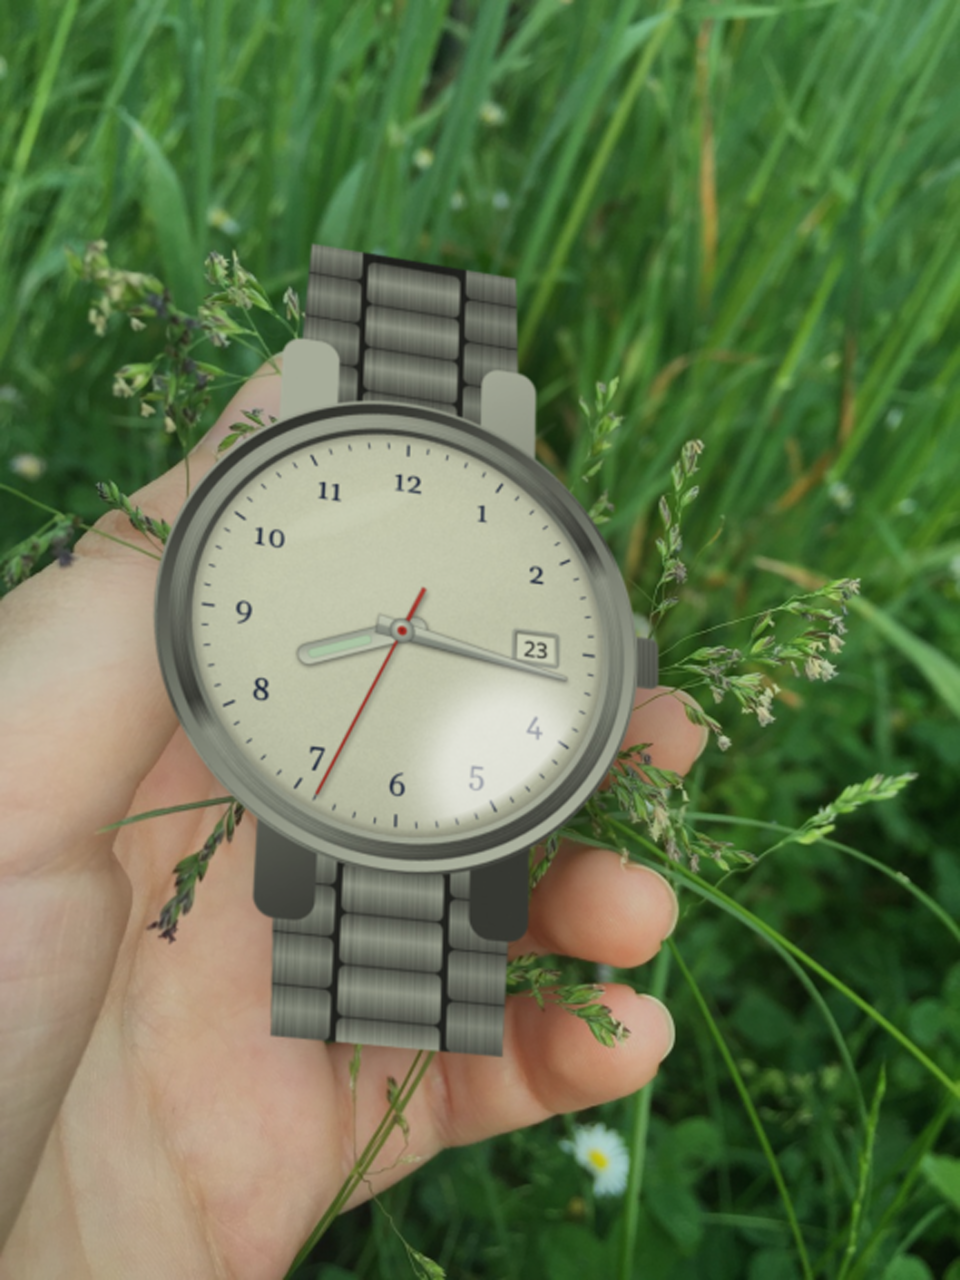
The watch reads 8,16,34
